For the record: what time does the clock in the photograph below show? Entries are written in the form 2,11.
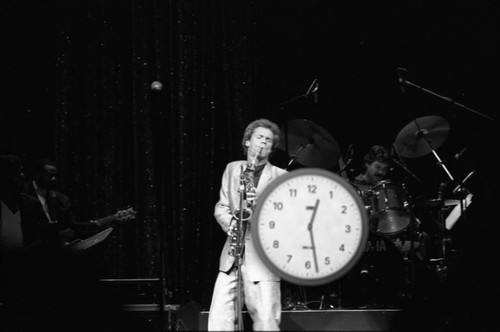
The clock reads 12,28
